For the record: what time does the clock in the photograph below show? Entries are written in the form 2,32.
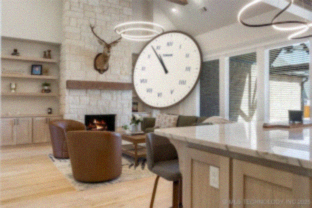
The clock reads 10,53
